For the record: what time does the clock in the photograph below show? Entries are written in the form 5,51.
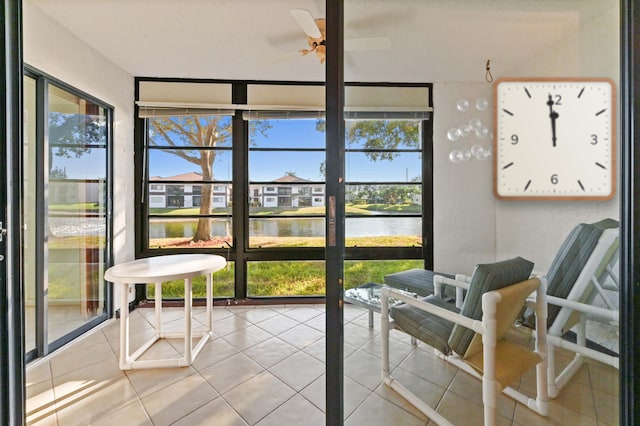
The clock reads 11,59
